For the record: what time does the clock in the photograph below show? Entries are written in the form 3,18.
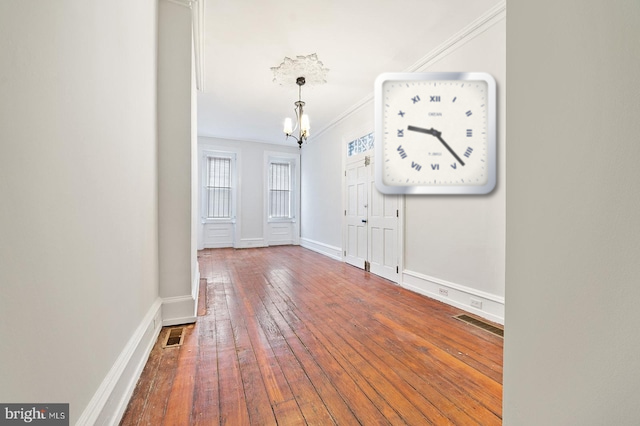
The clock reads 9,23
